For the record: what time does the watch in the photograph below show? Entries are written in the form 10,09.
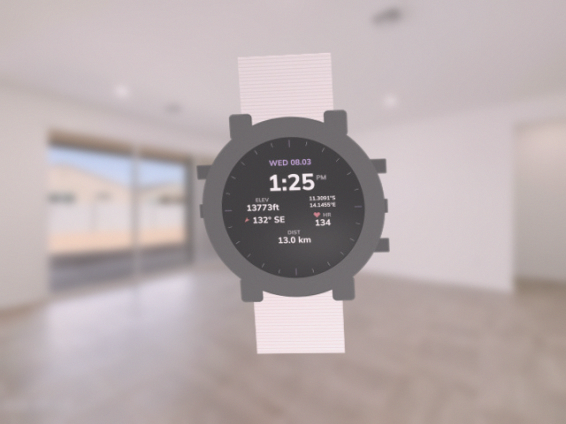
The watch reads 1,25
